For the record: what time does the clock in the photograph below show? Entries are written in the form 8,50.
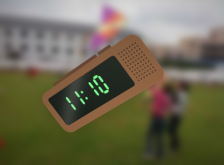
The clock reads 11,10
